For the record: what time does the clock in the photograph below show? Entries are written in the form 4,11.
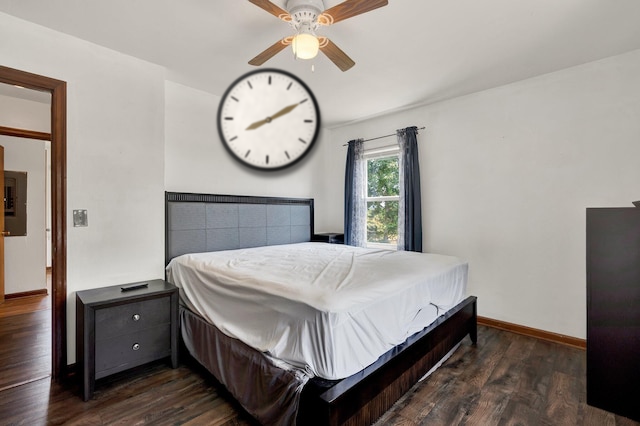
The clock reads 8,10
